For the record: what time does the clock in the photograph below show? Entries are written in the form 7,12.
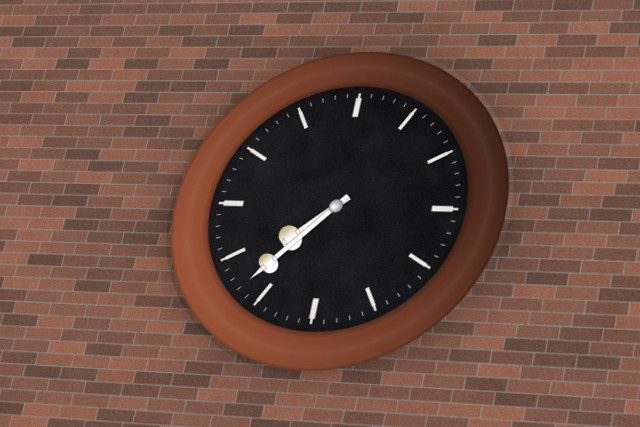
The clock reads 7,37
